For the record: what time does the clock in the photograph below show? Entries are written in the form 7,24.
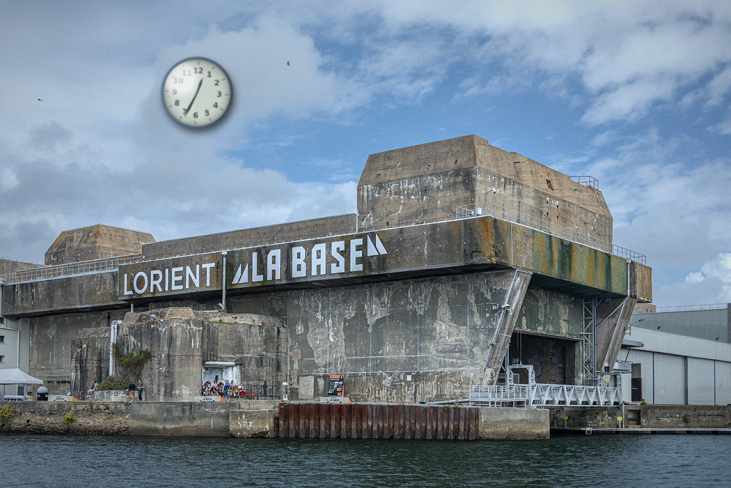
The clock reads 12,34
